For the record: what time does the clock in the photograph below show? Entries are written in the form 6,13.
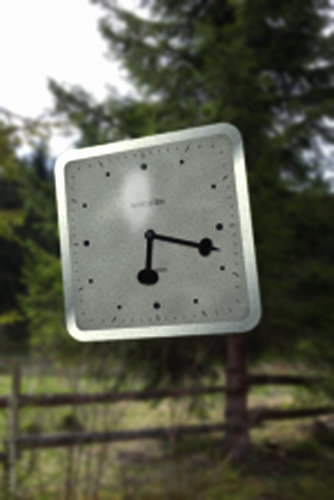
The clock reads 6,18
